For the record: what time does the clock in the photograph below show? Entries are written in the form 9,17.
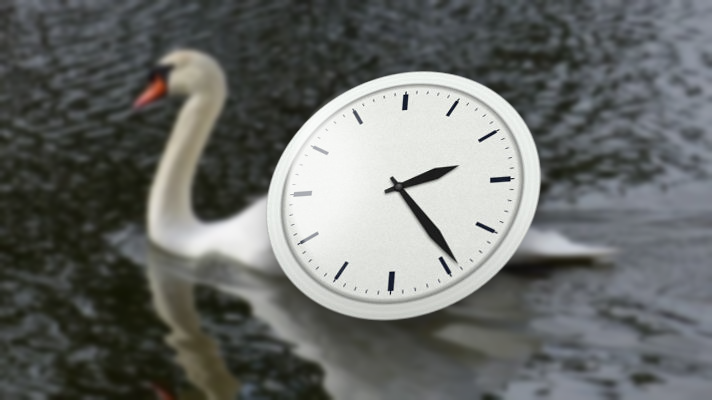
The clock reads 2,24
